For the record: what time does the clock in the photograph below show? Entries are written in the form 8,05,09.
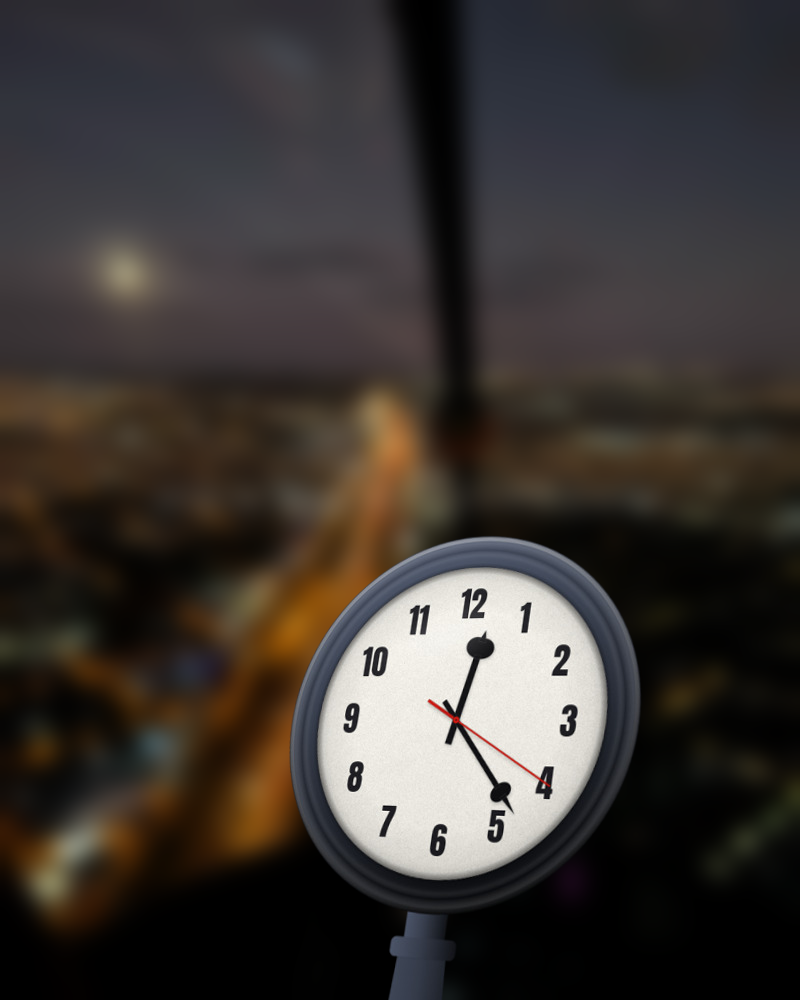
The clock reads 12,23,20
